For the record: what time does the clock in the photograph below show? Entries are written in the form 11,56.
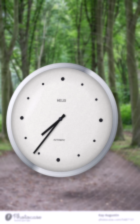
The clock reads 7,36
